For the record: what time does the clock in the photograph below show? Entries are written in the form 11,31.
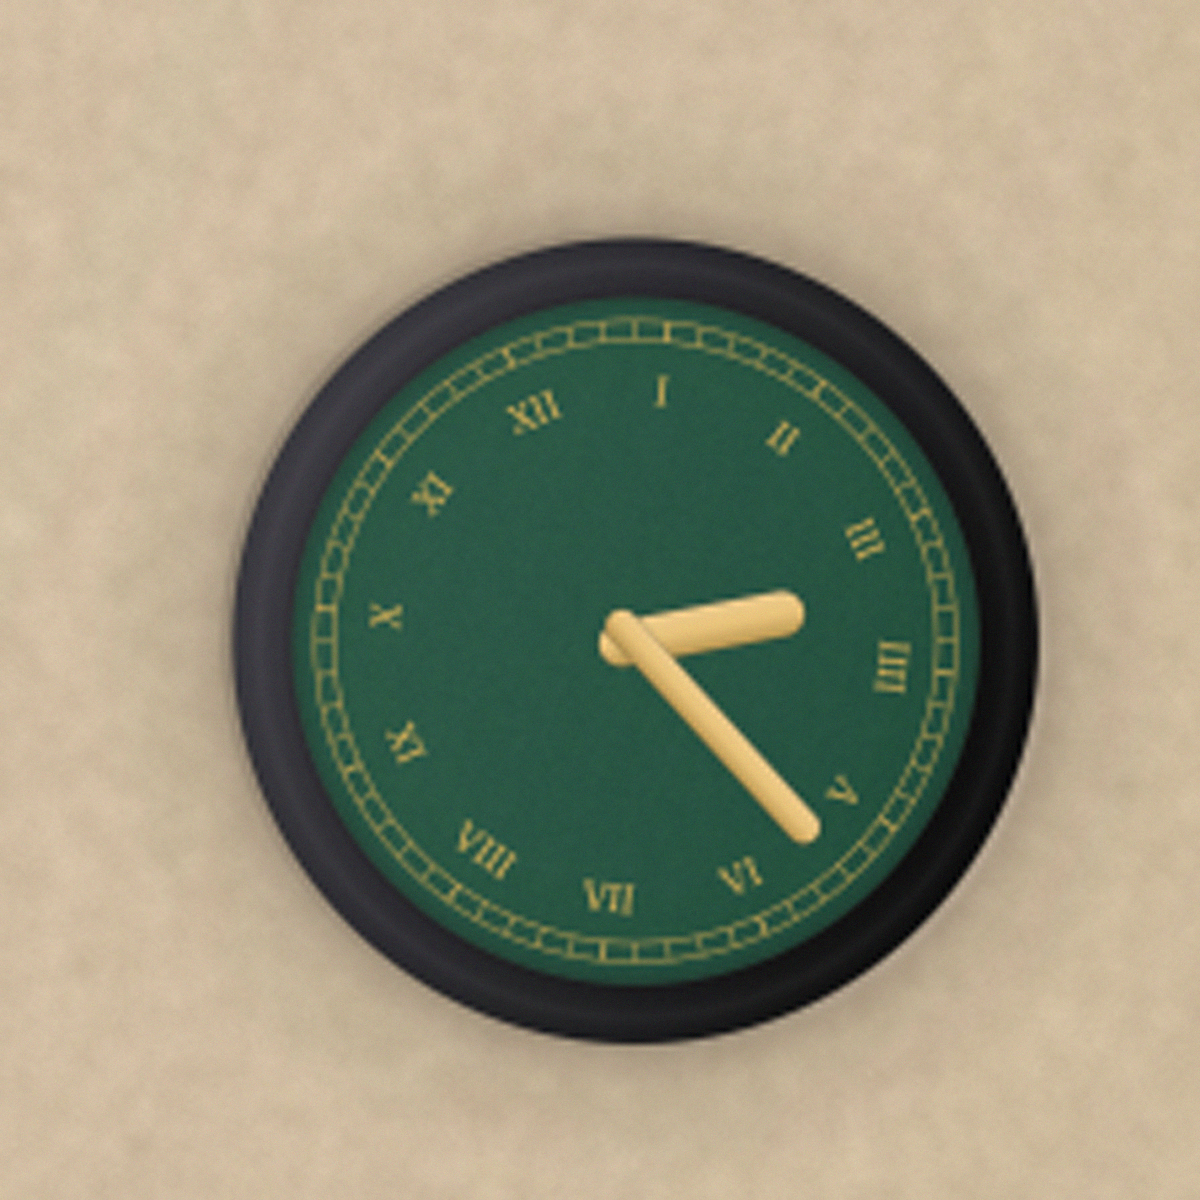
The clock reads 3,27
